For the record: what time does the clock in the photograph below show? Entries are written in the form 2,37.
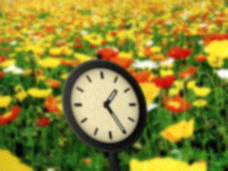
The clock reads 1,25
